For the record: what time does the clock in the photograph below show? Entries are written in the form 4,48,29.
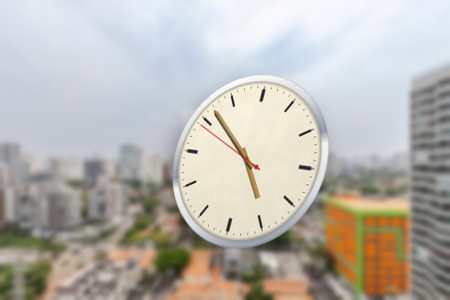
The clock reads 4,51,49
